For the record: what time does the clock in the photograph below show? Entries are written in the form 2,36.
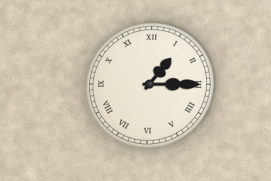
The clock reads 1,15
